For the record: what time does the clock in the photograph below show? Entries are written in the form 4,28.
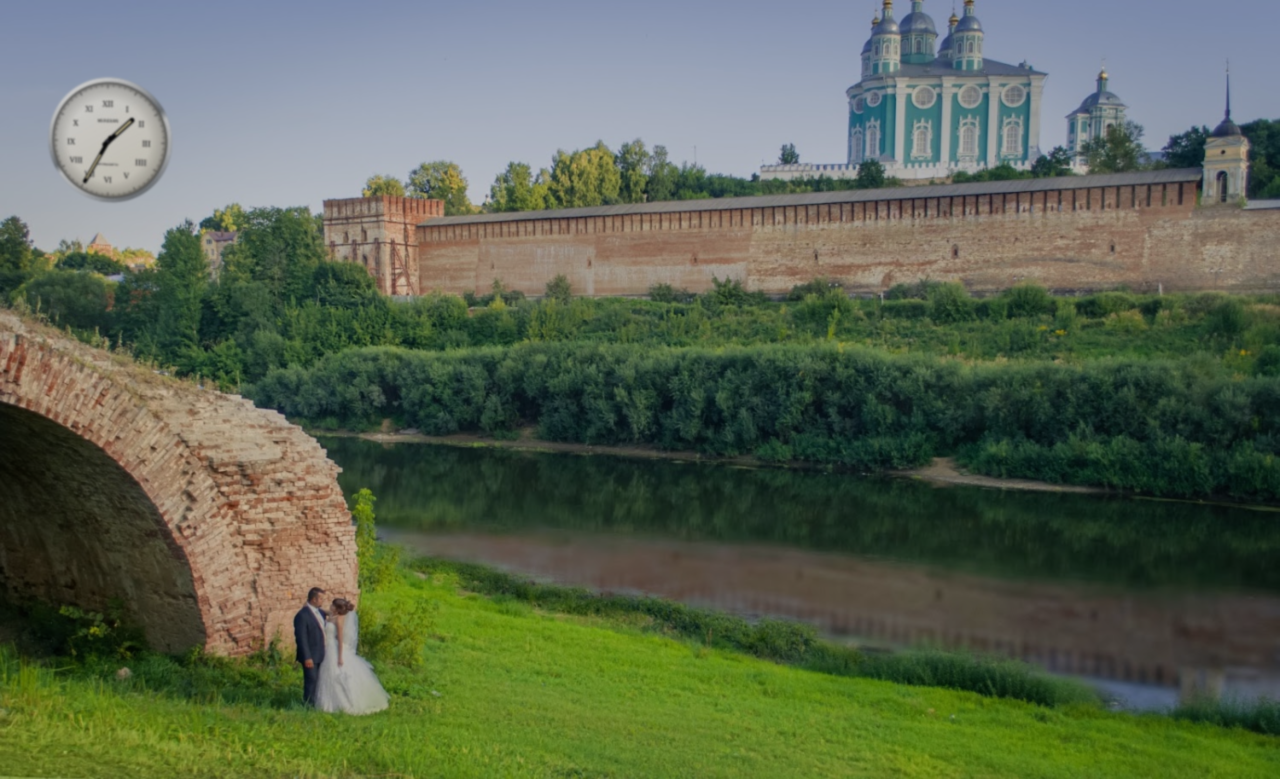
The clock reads 1,35
